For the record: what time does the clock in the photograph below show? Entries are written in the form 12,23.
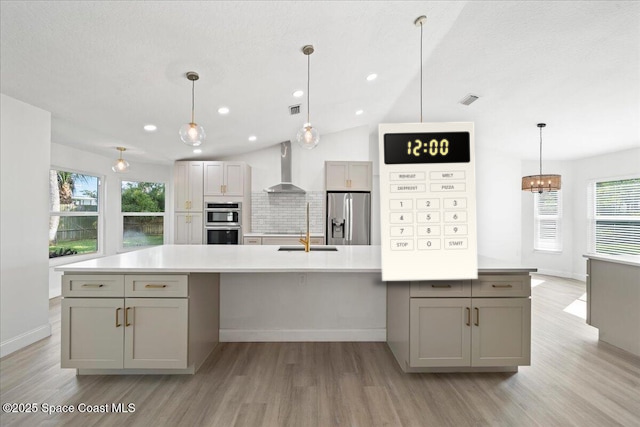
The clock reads 12,00
